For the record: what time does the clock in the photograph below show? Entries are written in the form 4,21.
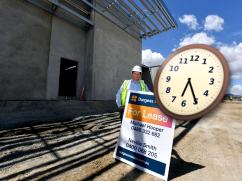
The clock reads 6,25
